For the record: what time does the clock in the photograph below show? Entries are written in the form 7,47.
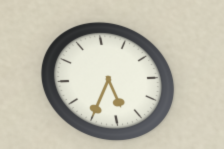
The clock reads 5,35
